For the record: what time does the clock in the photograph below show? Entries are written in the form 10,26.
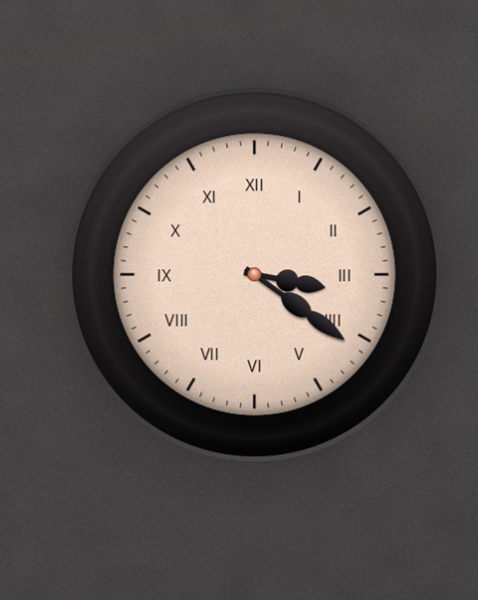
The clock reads 3,21
